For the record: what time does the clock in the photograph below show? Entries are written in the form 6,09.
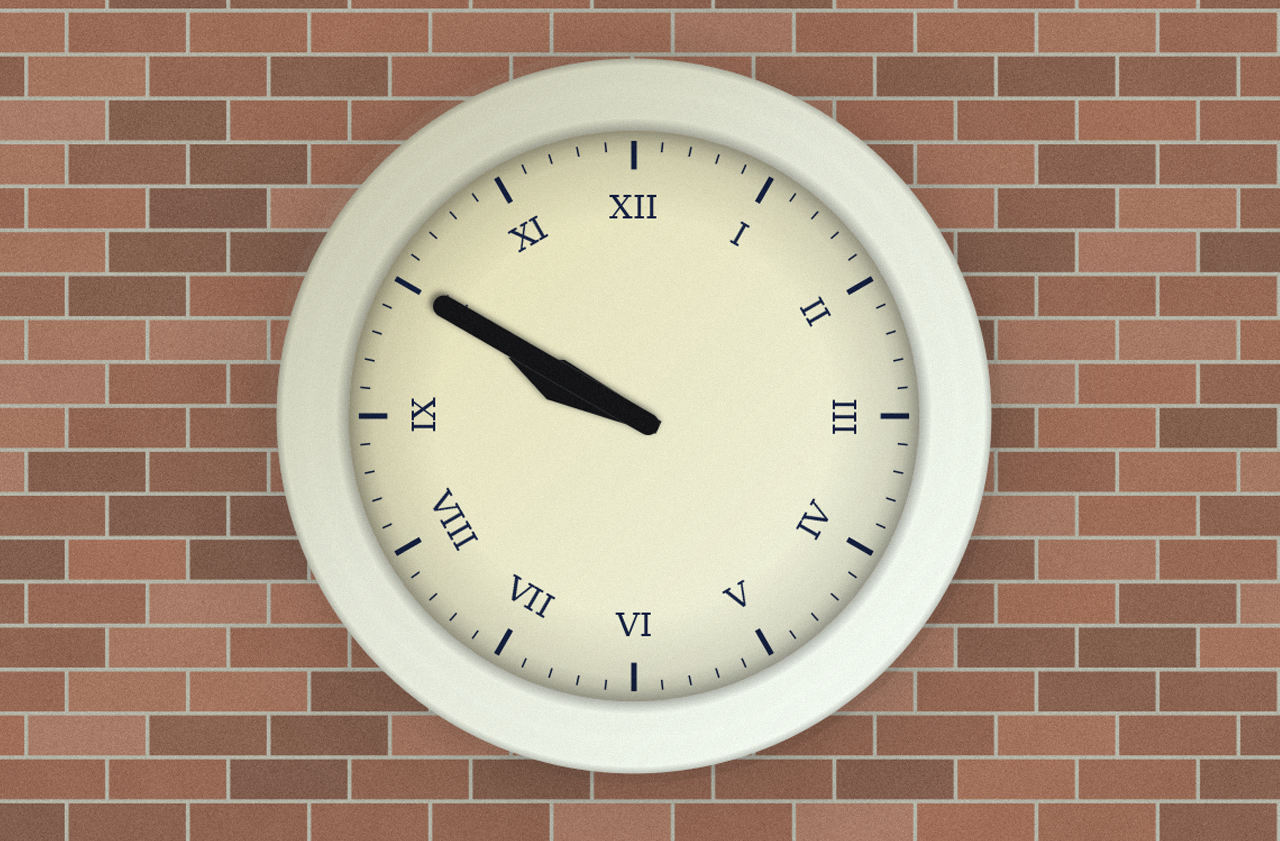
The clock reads 9,50
